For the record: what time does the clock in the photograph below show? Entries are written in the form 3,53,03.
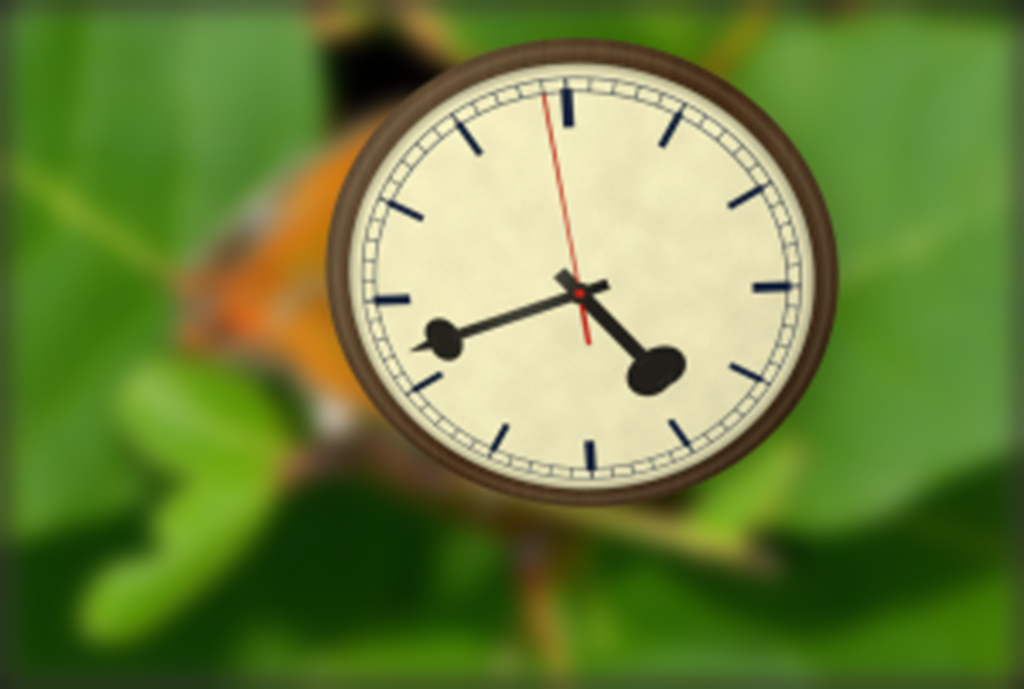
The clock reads 4,41,59
